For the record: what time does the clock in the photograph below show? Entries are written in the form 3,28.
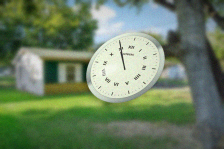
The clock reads 10,55
